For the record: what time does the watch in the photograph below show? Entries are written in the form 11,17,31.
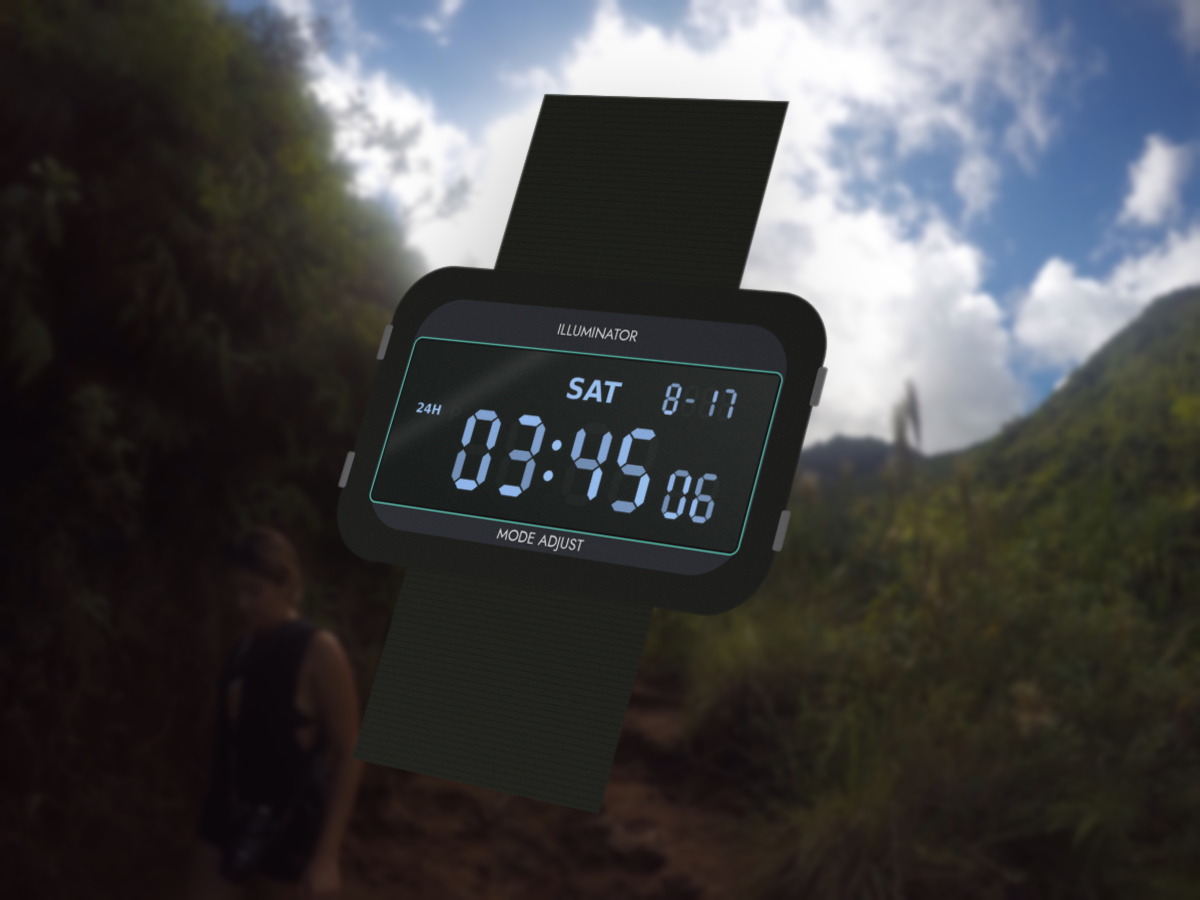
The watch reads 3,45,06
